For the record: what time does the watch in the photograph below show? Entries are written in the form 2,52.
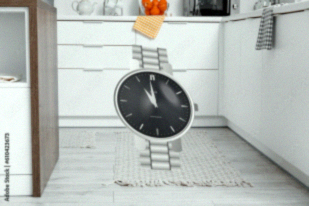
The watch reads 10,59
